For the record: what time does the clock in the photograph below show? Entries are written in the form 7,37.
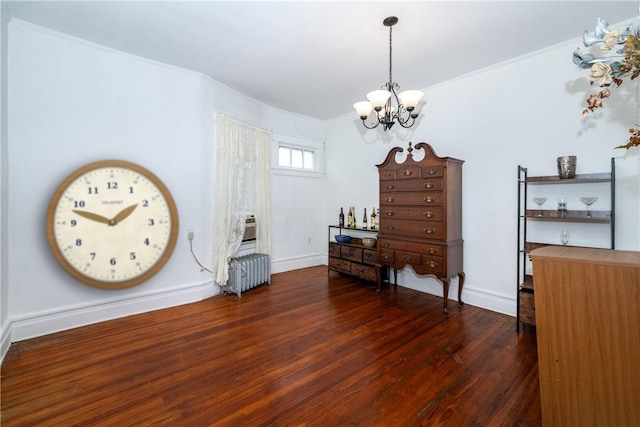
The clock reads 1,48
